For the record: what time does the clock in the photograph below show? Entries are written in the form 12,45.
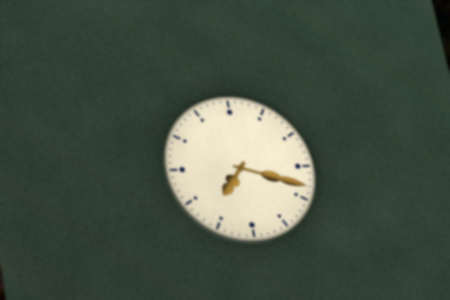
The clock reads 7,18
